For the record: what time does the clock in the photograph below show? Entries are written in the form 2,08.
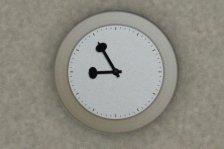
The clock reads 8,55
